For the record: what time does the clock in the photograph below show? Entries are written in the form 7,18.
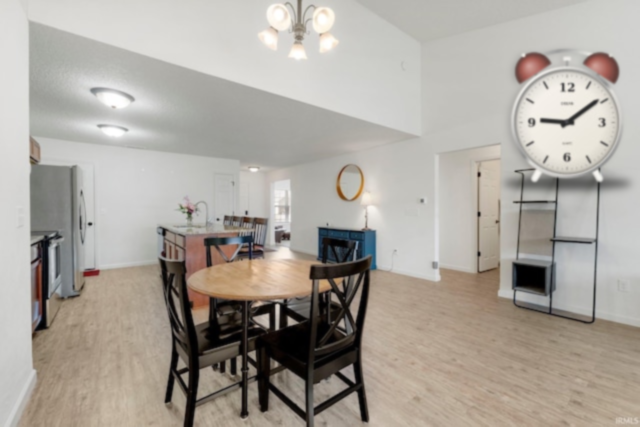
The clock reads 9,09
